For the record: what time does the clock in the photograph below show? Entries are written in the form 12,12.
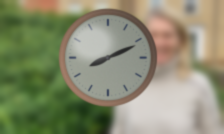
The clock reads 8,11
